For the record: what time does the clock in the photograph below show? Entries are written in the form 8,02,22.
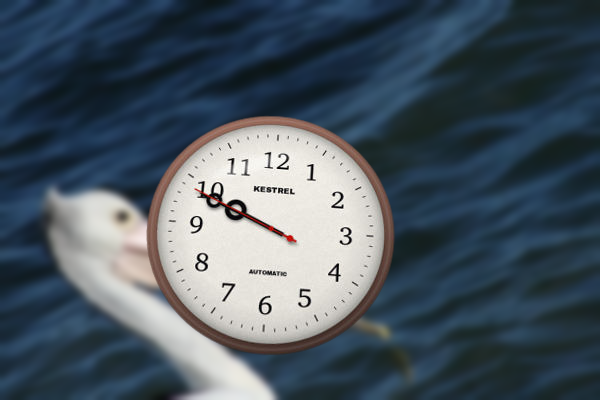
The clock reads 9,48,49
